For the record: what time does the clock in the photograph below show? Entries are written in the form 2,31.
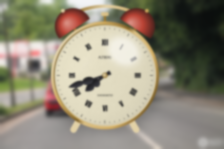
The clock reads 7,42
